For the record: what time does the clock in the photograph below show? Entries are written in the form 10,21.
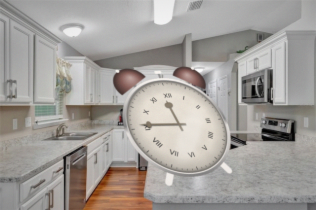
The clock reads 11,46
